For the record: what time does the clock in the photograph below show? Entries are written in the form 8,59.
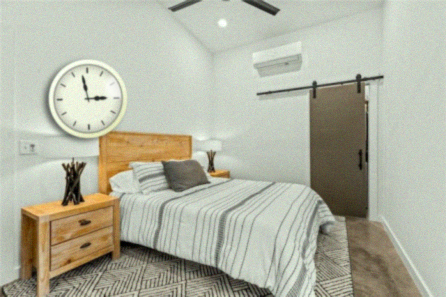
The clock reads 2,58
